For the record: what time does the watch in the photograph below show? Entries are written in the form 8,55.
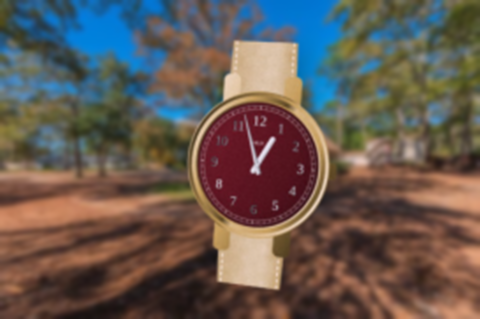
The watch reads 12,57
